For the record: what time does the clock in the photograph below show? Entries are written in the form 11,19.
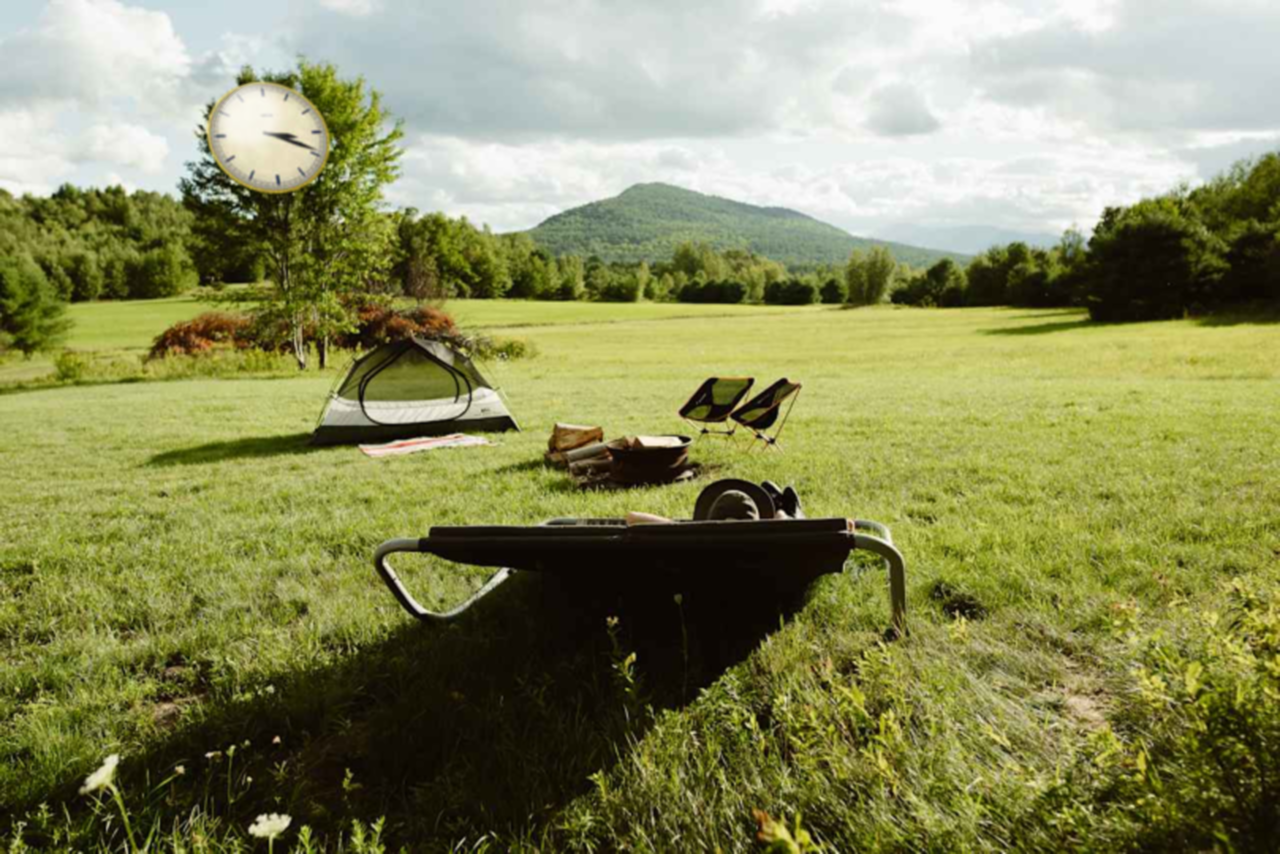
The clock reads 3,19
